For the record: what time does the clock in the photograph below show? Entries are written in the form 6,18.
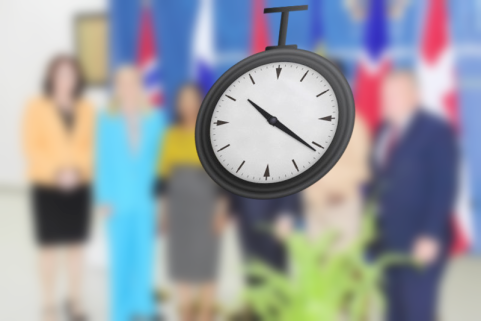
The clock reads 10,21
